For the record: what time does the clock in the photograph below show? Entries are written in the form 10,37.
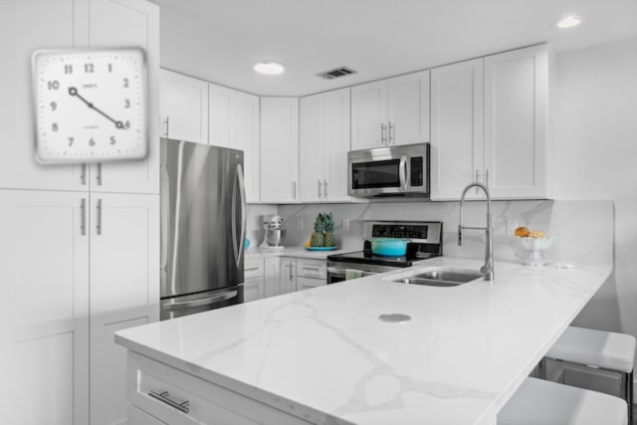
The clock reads 10,21
